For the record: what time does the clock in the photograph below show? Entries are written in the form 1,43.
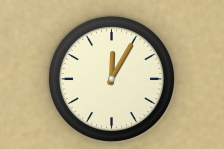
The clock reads 12,05
